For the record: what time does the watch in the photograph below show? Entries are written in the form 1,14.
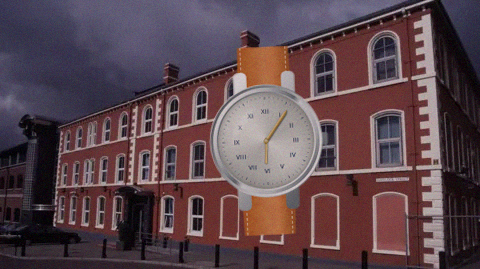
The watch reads 6,06
